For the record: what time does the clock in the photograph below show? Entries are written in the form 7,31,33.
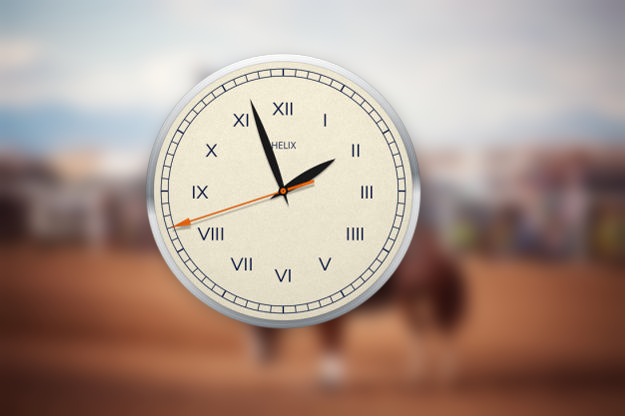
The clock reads 1,56,42
